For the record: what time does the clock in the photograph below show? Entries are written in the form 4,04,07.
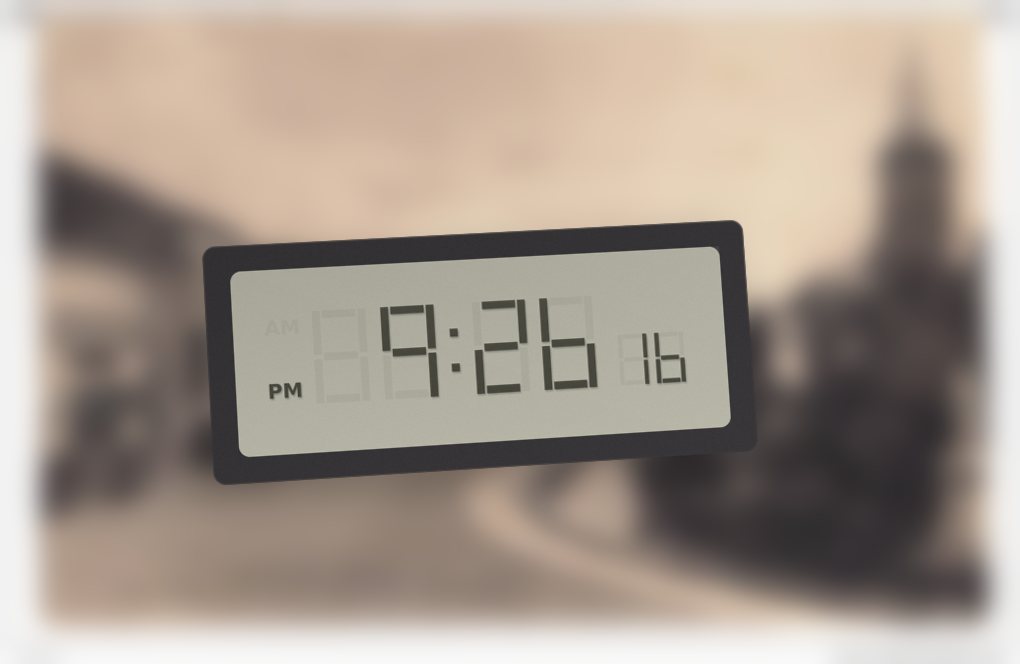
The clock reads 9,26,16
